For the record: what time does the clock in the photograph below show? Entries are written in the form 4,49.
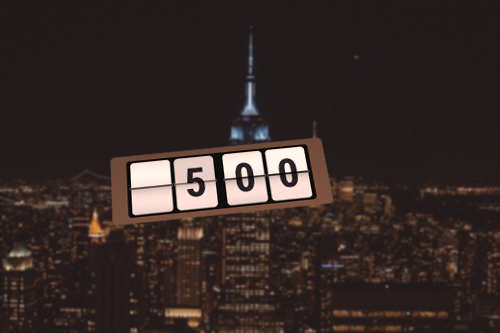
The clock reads 5,00
